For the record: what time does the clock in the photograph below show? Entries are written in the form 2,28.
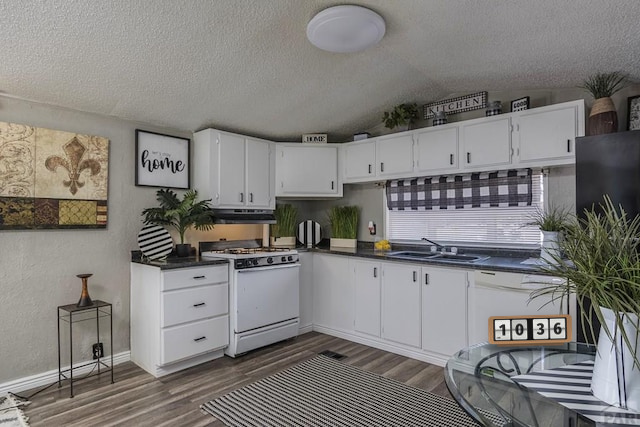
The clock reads 10,36
